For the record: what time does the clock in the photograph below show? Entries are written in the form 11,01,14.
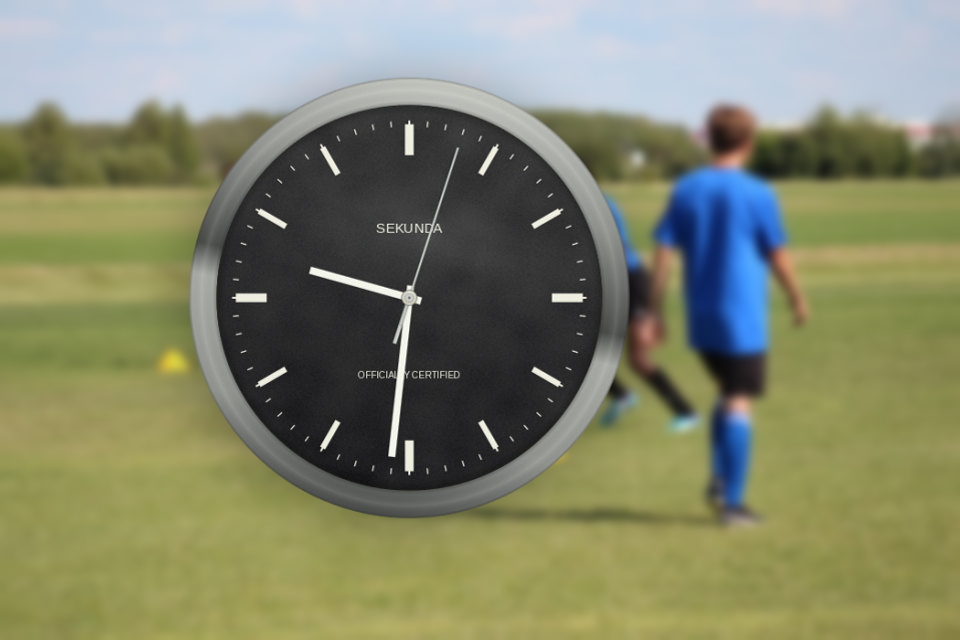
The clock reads 9,31,03
